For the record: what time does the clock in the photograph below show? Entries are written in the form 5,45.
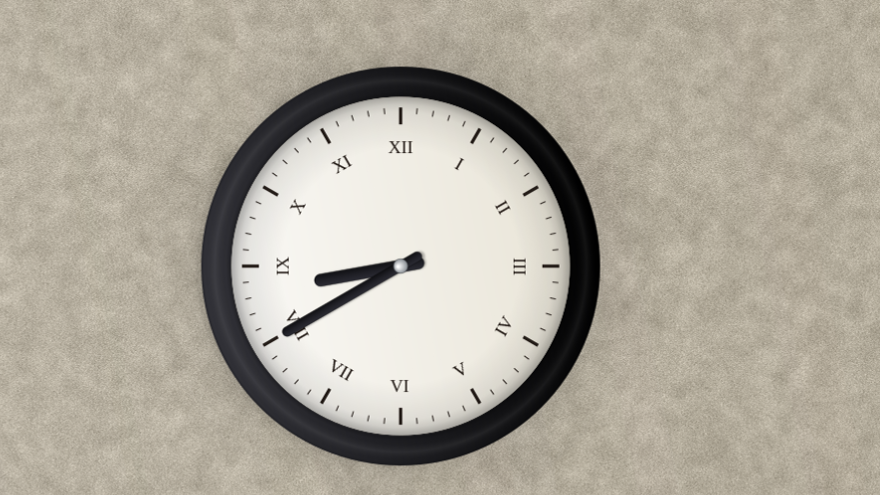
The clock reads 8,40
